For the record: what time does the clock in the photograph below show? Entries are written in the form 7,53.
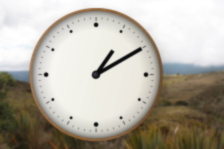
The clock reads 1,10
